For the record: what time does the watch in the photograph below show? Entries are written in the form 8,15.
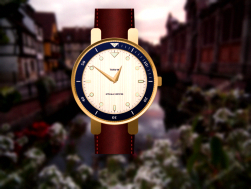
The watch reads 12,51
